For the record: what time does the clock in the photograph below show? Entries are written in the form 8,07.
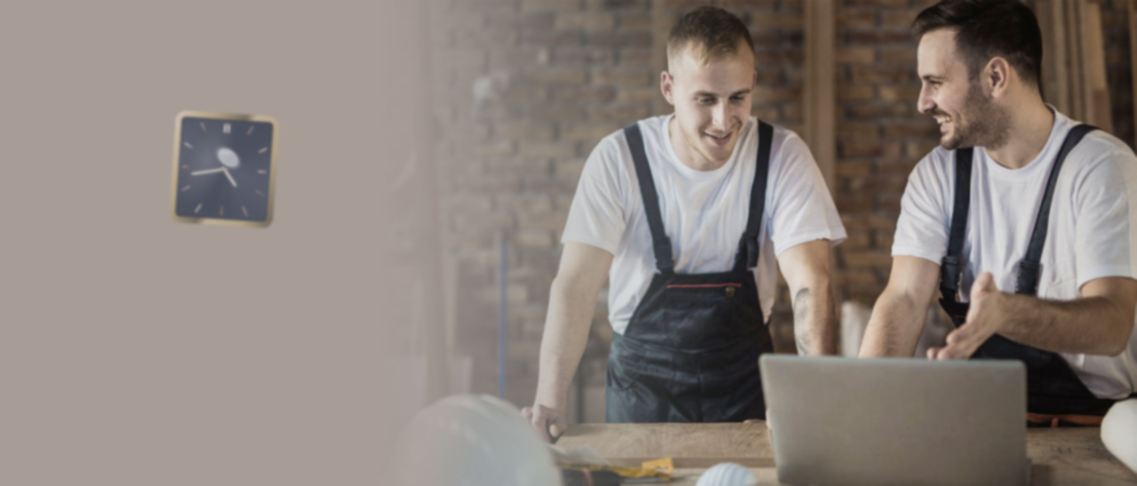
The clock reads 4,43
